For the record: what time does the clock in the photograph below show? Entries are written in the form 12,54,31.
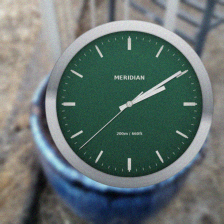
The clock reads 2,09,38
